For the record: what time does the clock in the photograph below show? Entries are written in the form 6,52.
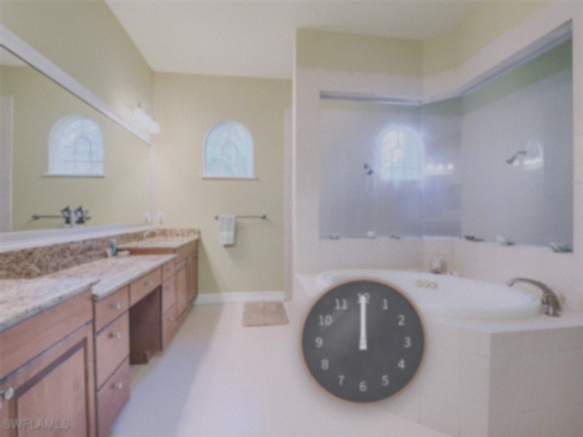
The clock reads 12,00
